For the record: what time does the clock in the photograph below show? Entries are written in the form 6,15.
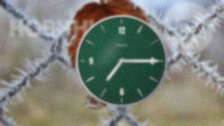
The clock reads 7,15
